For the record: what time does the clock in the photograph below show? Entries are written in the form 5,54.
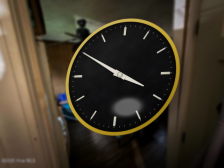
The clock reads 3,50
